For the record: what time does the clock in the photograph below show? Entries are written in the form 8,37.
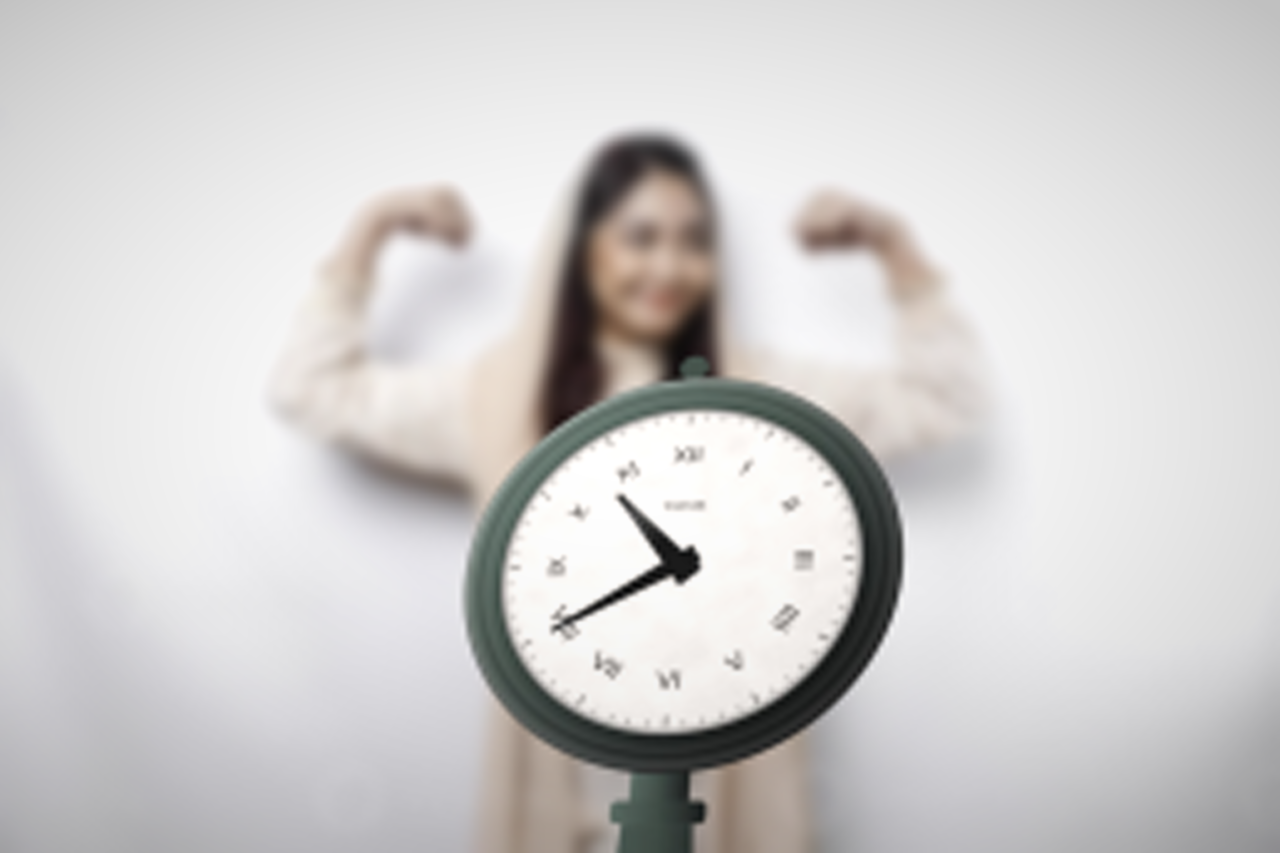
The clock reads 10,40
